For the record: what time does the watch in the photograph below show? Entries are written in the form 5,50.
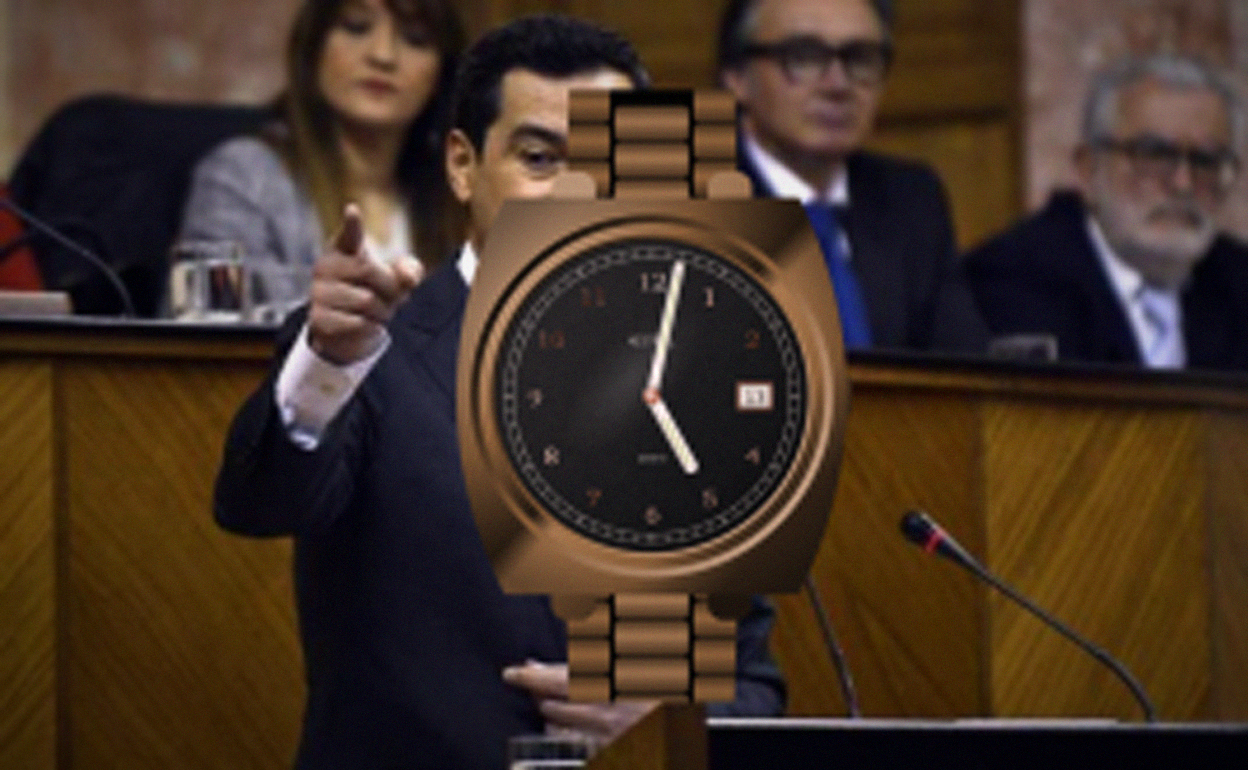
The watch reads 5,02
